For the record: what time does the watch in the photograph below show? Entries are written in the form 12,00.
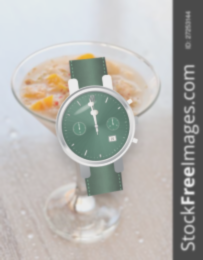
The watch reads 11,59
